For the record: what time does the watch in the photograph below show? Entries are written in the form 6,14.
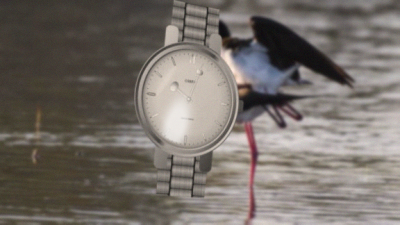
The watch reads 10,03
